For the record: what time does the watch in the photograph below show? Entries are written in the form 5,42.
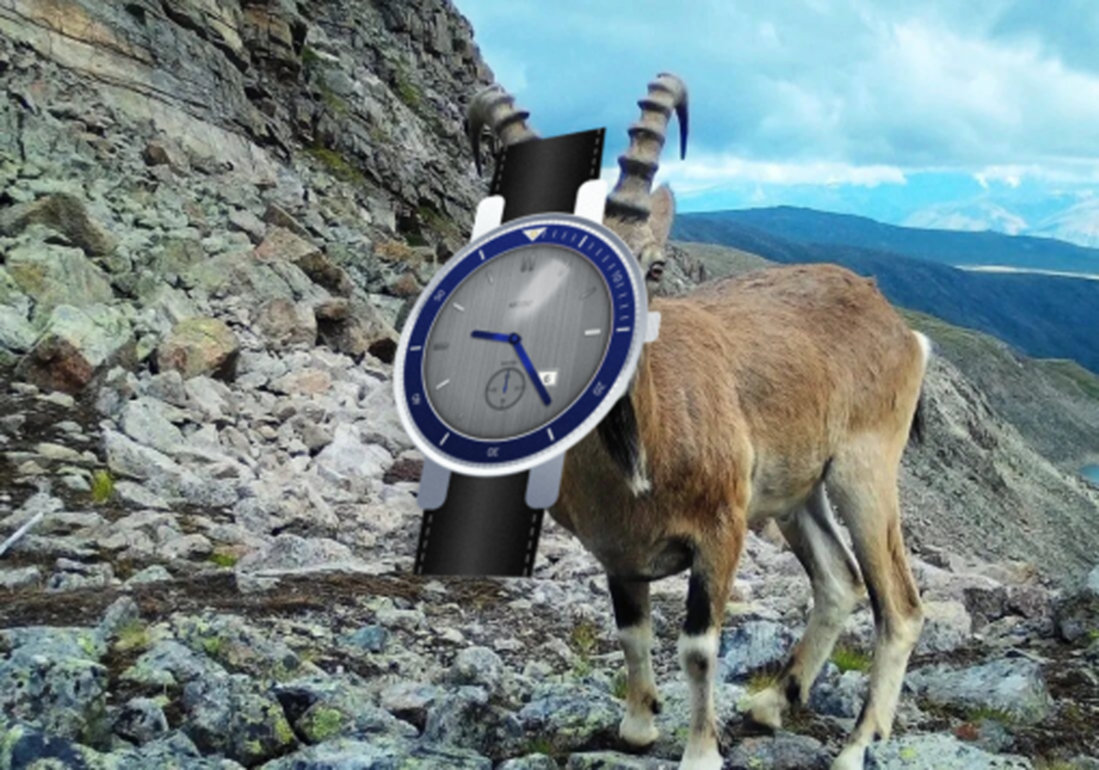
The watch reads 9,24
